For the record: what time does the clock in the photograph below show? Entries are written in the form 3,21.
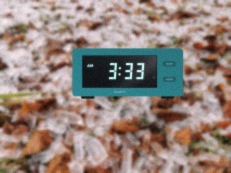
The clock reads 3,33
